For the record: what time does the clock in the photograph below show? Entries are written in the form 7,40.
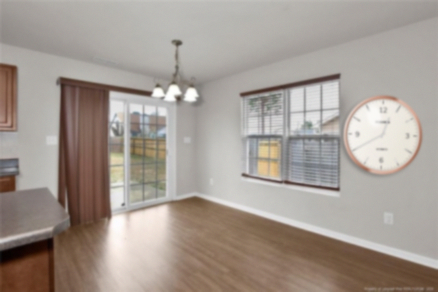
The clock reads 12,40
